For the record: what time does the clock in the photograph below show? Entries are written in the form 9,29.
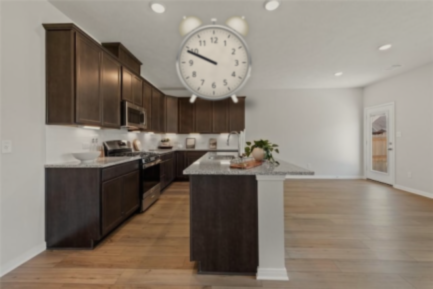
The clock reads 9,49
